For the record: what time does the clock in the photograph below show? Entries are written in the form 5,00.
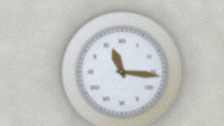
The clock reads 11,16
